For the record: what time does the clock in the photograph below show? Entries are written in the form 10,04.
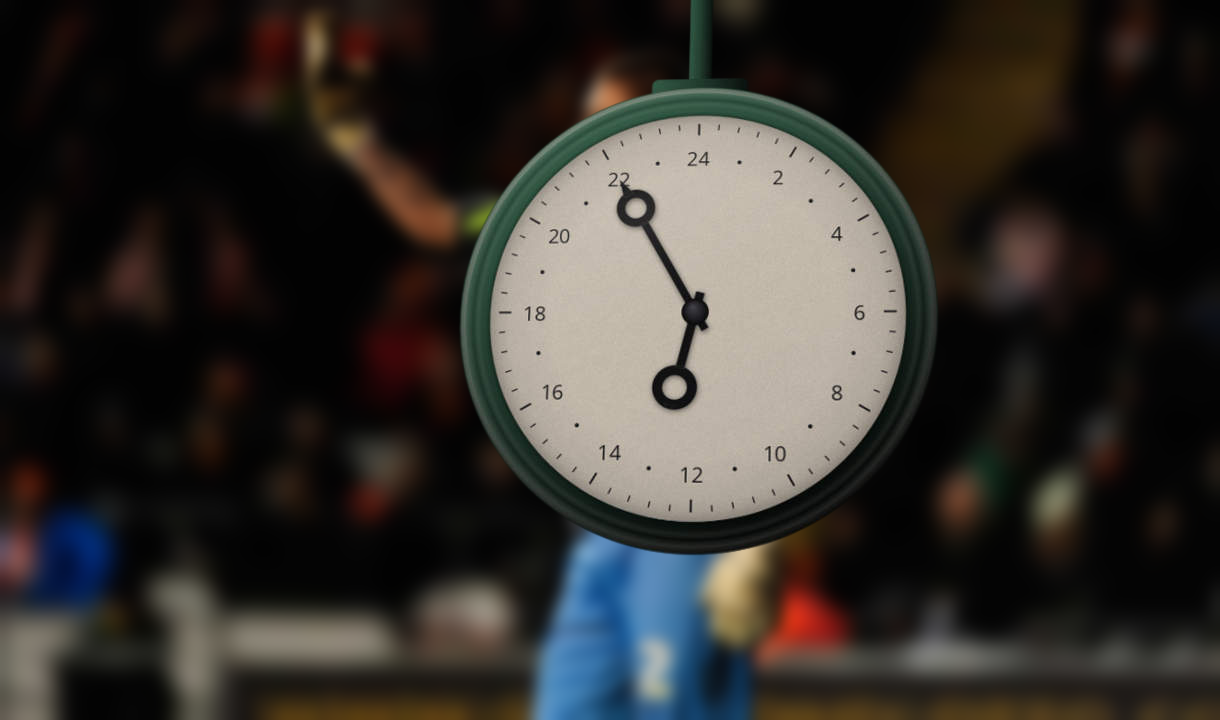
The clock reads 12,55
